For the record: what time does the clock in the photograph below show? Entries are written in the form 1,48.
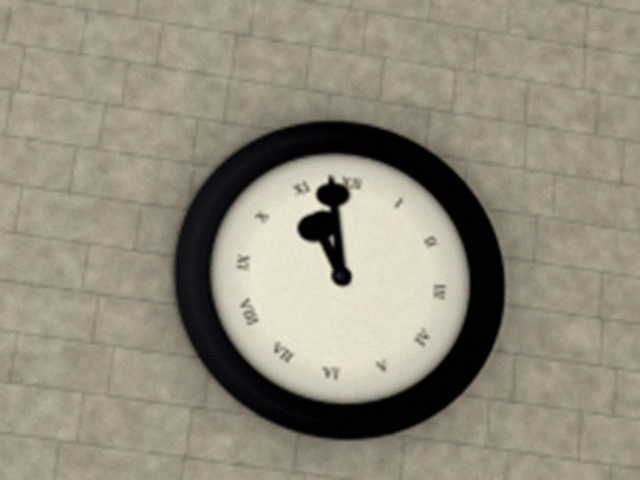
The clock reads 10,58
